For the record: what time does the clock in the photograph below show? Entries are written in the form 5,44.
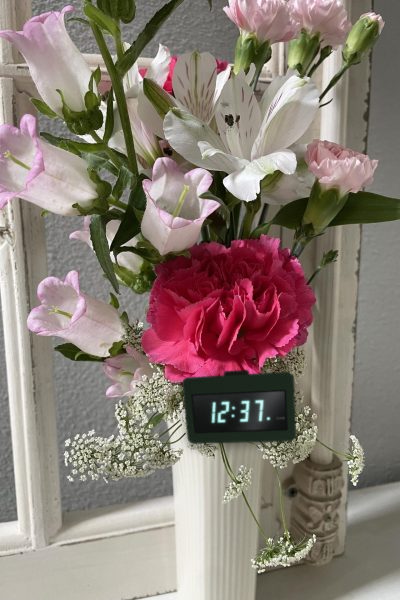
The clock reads 12,37
